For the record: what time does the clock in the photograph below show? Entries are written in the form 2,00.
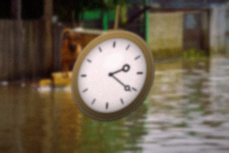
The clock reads 2,21
